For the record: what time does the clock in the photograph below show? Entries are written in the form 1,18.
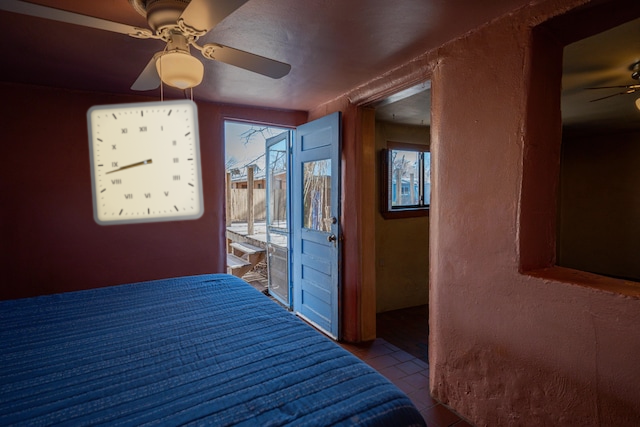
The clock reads 8,43
